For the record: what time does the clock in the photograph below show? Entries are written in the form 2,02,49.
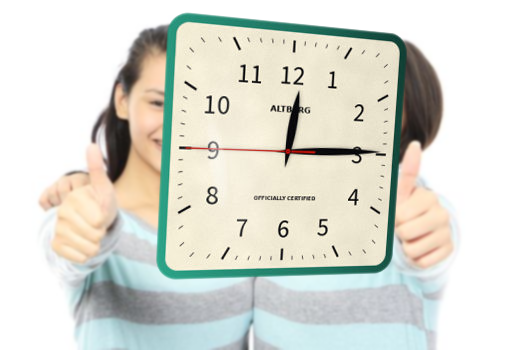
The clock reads 12,14,45
